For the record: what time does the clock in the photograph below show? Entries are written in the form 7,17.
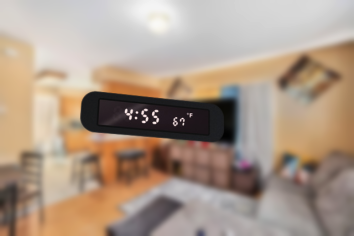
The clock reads 4,55
